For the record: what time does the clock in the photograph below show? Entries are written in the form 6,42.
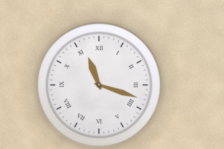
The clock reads 11,18
